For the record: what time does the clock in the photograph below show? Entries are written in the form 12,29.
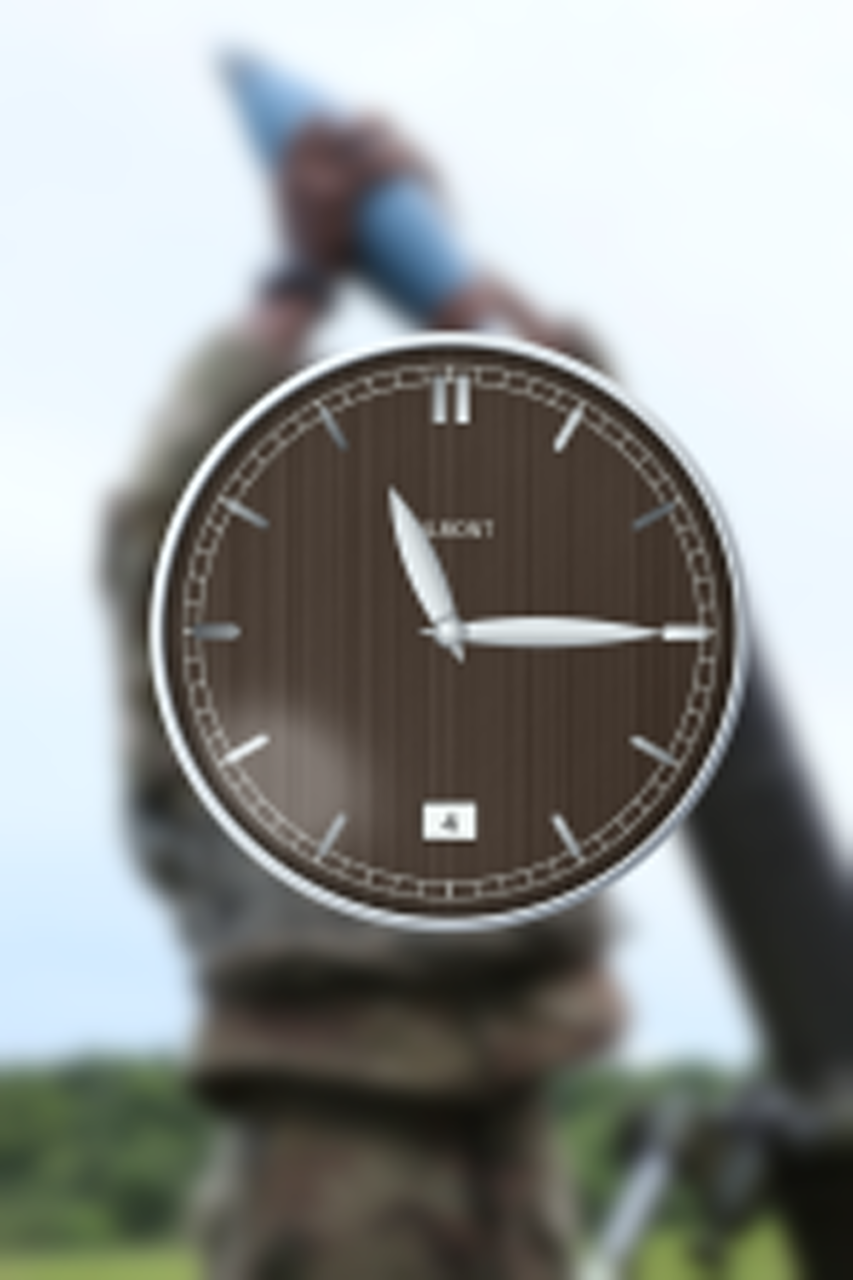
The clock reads 11,15
